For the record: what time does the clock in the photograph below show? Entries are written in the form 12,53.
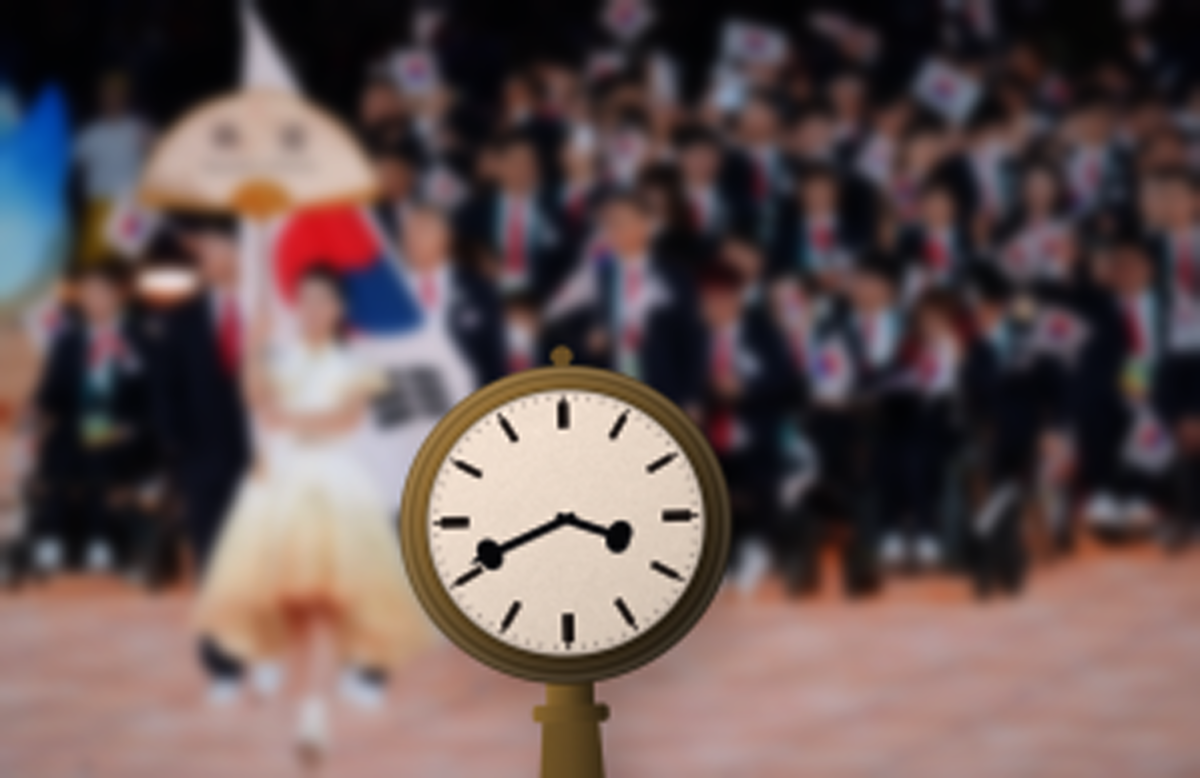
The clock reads 3,41
